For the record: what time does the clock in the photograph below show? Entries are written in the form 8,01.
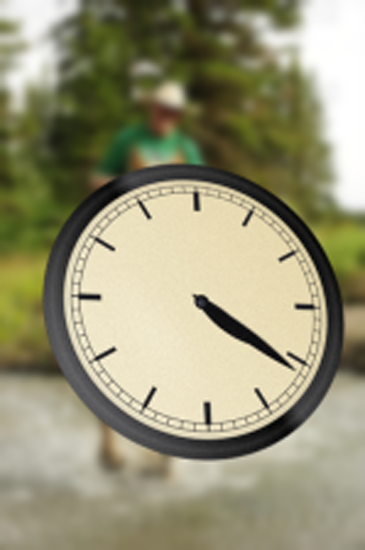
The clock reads 4,21
